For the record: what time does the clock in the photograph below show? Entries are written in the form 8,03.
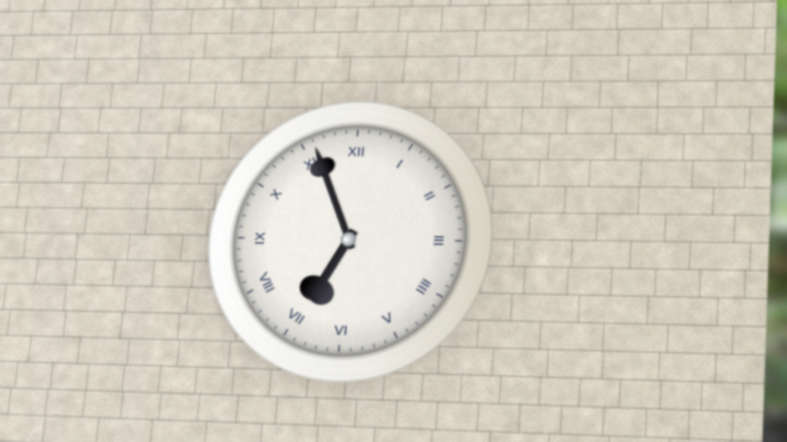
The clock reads 6,56
